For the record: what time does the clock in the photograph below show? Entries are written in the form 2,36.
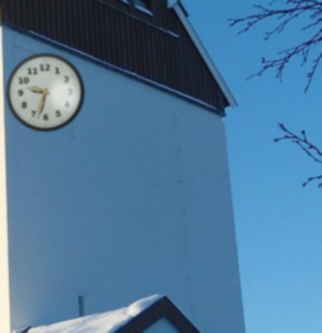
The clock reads 9,33
